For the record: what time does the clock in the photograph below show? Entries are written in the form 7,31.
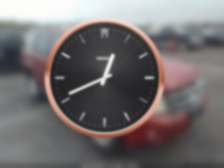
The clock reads 12,41
